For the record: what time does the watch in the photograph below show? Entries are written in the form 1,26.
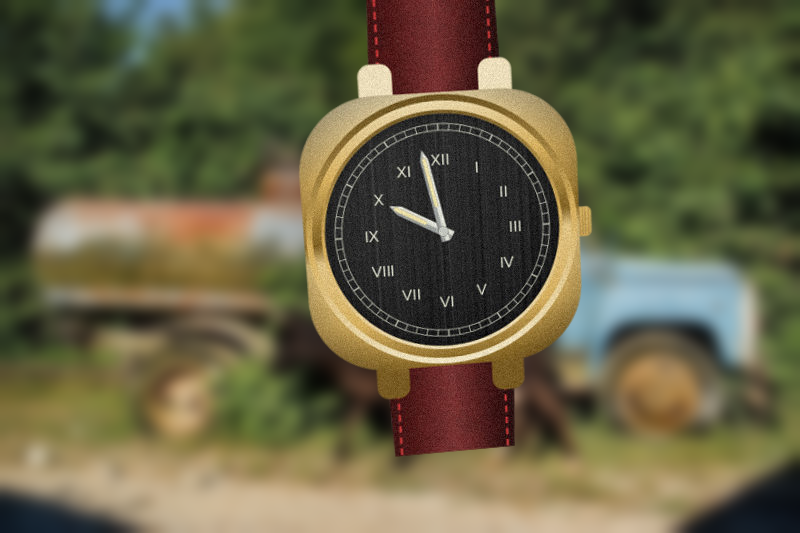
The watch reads 9,58
